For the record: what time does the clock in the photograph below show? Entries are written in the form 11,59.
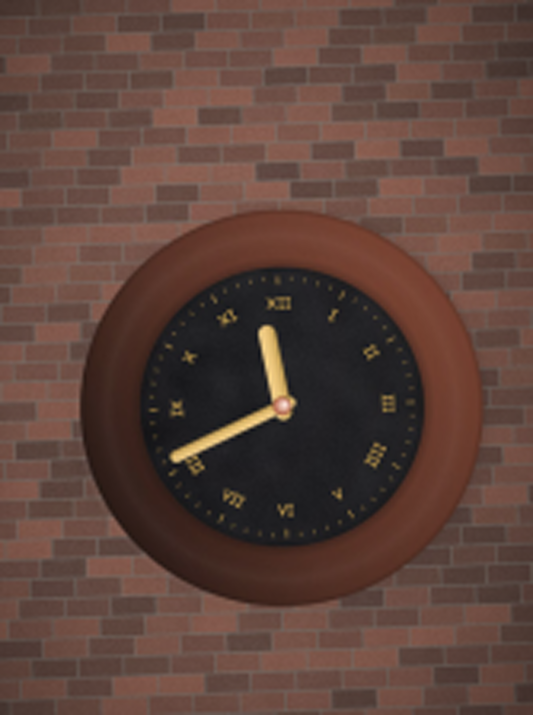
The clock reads 11,41
